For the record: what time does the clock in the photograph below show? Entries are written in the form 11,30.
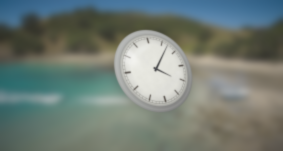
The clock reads 4,07
